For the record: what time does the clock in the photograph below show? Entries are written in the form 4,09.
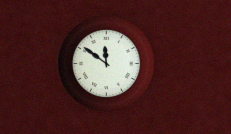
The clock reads 11,51
